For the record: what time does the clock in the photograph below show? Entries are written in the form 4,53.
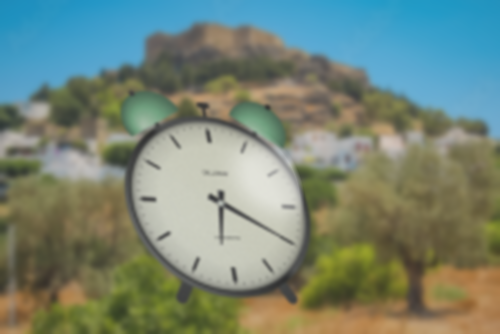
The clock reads 6,20
